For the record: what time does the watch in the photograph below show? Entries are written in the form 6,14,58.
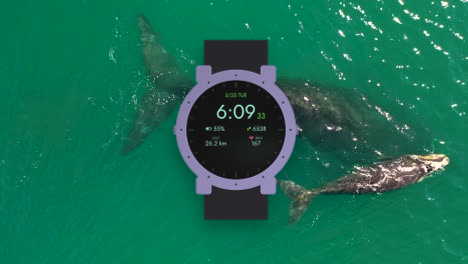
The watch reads 6,09,33
